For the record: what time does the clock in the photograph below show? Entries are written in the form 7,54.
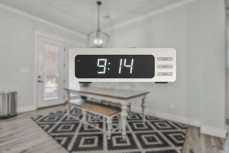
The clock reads 9,14
